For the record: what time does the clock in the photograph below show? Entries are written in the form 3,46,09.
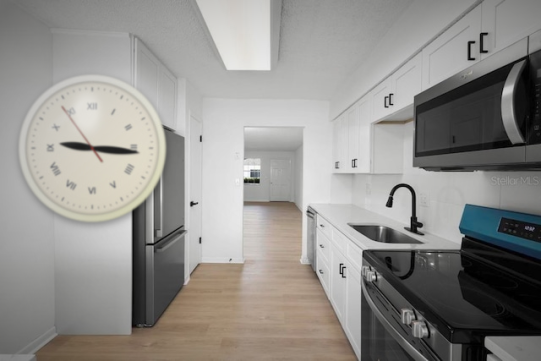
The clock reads 9,15,54
